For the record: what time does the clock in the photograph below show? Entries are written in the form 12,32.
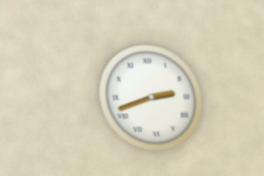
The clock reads 2,42
